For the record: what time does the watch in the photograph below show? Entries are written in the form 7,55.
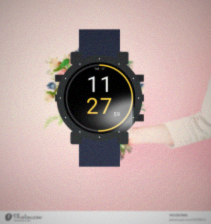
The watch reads 11,27
